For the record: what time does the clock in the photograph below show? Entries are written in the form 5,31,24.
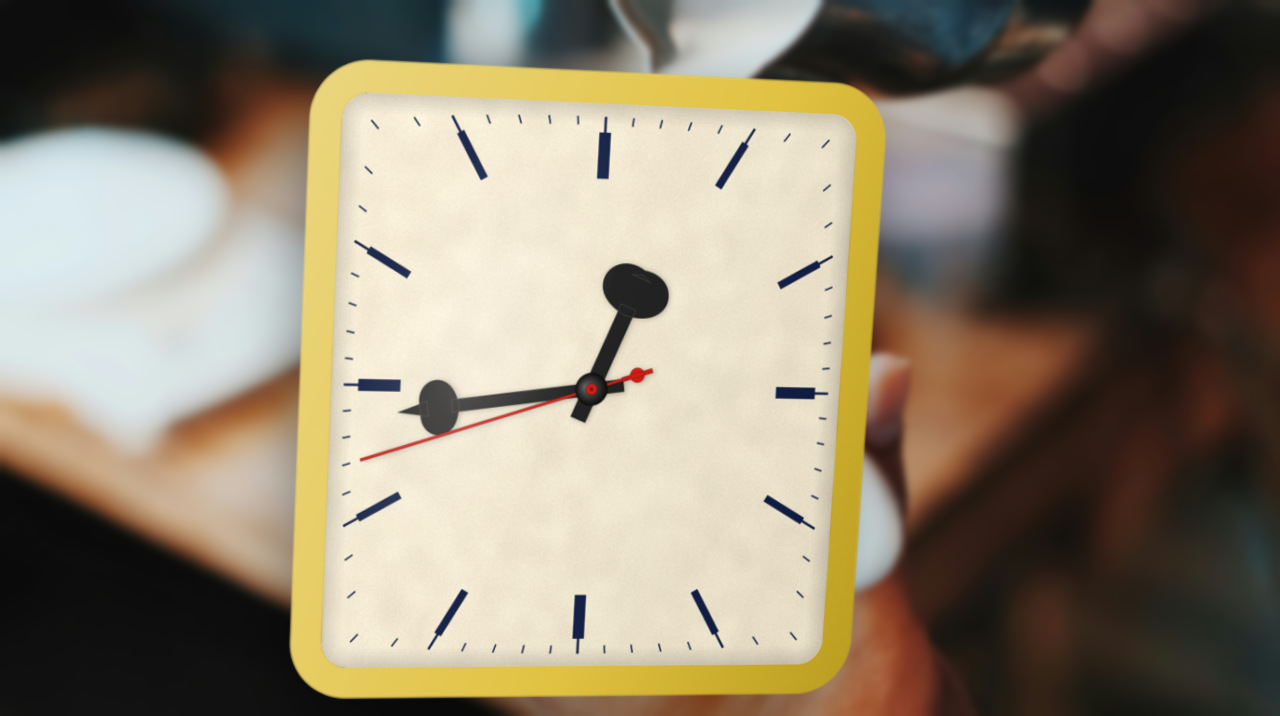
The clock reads 12,43,42
